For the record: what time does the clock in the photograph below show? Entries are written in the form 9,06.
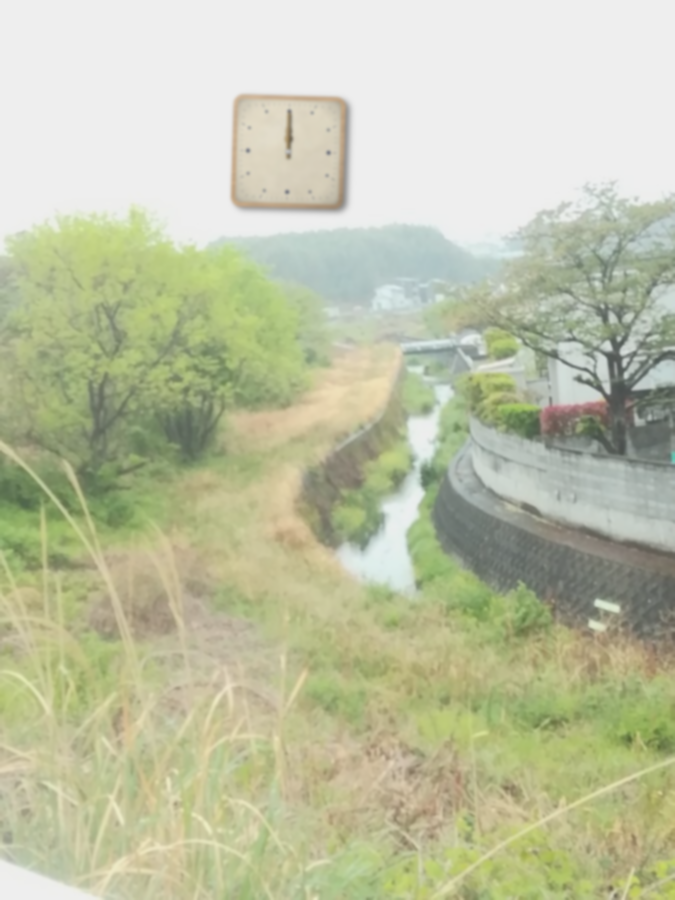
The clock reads 12,00
